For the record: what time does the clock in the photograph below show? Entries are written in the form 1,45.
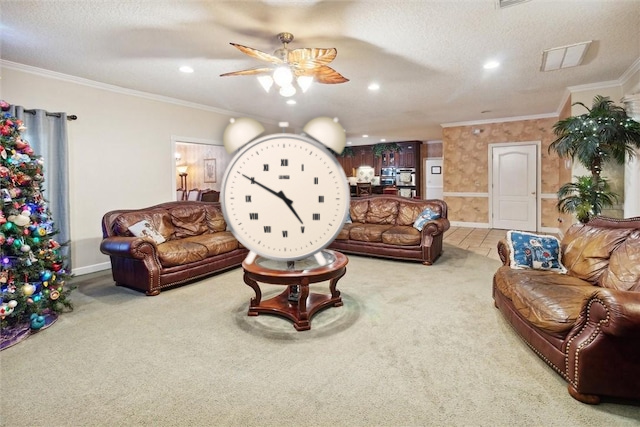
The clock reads 4,50
